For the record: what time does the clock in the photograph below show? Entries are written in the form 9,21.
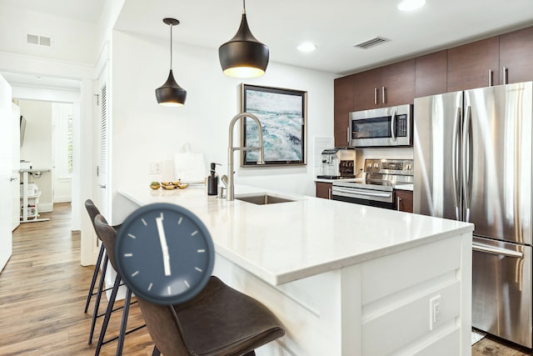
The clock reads 5,59
